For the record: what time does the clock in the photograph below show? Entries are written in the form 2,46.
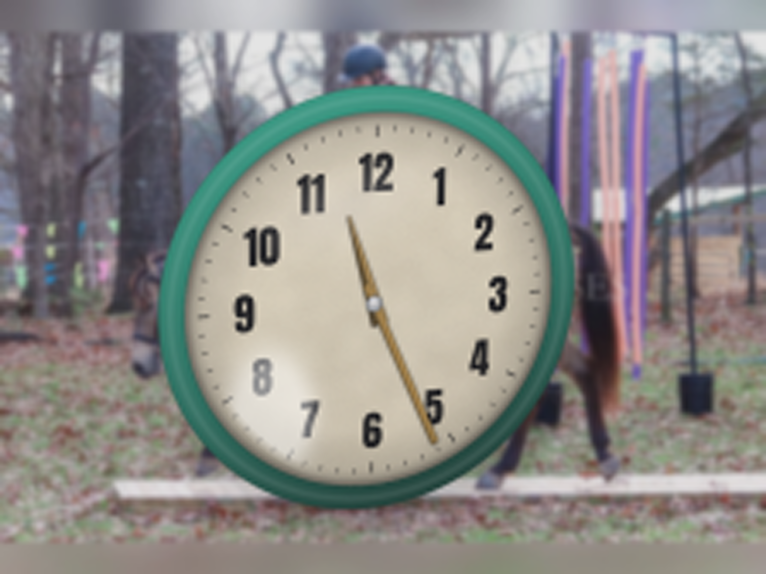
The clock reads 11,26
